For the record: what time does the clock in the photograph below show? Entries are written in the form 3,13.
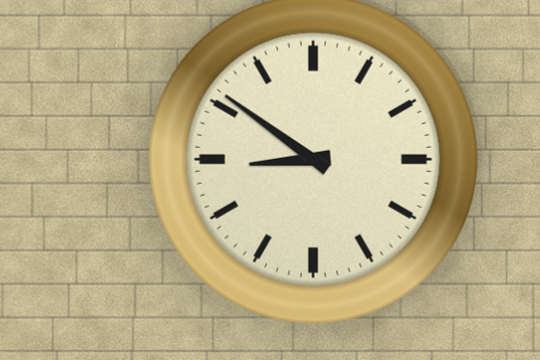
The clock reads 8,51
